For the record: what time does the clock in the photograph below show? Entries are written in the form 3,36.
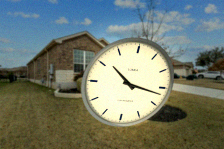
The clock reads 10,17
